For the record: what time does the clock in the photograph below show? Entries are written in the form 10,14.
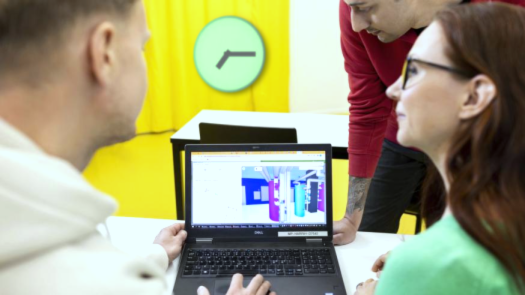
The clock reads 7,15
